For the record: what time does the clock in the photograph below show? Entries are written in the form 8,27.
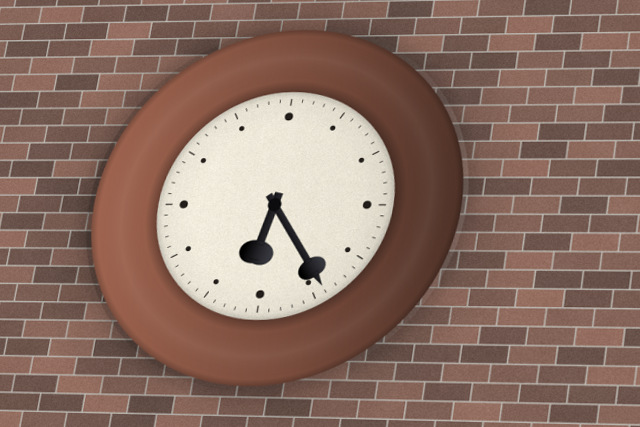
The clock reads 6,24
